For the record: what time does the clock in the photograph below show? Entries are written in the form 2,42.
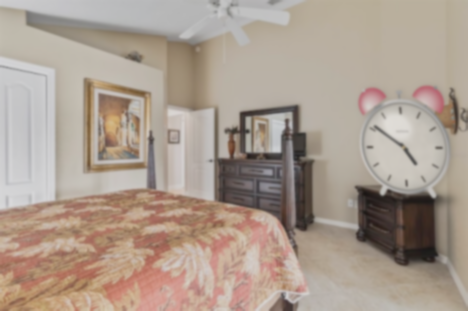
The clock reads 4,51
